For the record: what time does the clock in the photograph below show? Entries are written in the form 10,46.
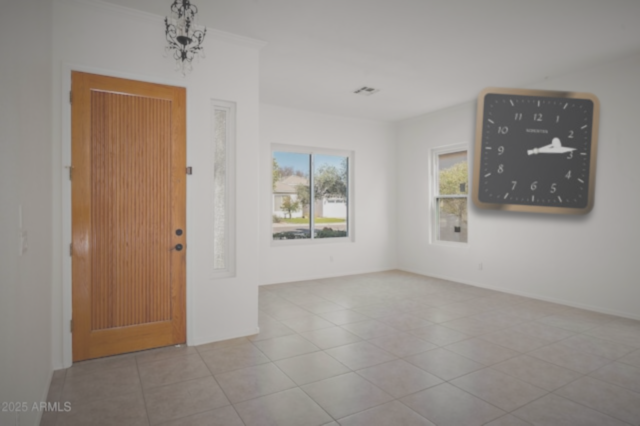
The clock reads 2,14
